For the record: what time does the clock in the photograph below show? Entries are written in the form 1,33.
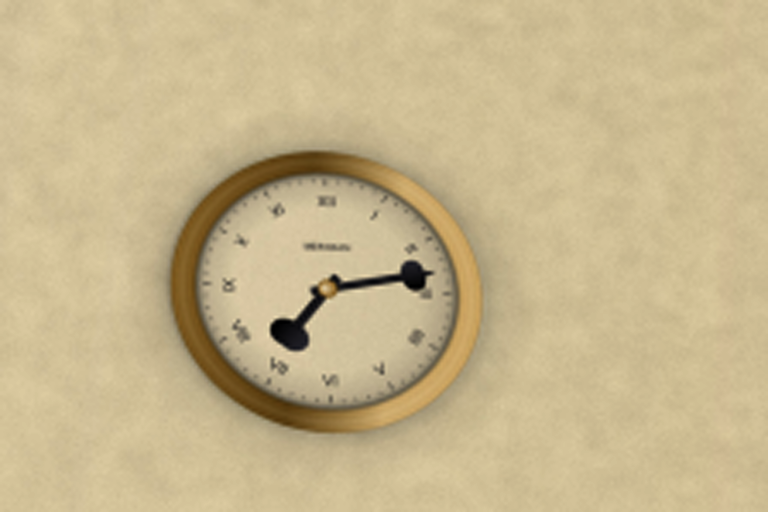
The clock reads 7,13
